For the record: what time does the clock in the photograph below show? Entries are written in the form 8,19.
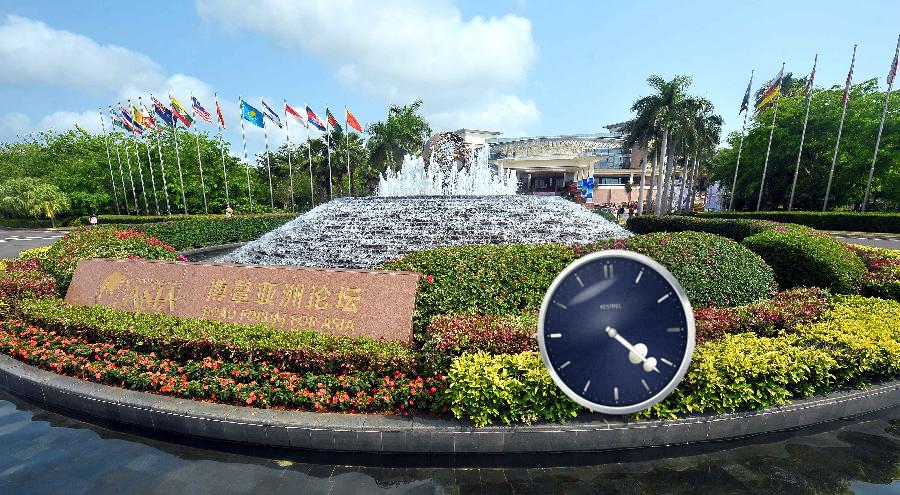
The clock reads 4,22
